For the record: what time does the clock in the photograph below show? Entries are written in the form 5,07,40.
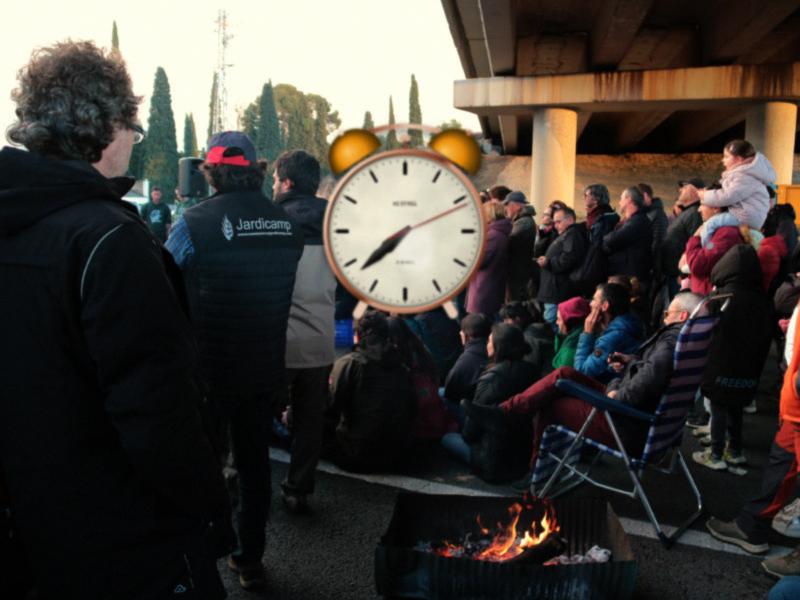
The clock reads 7,38,11
